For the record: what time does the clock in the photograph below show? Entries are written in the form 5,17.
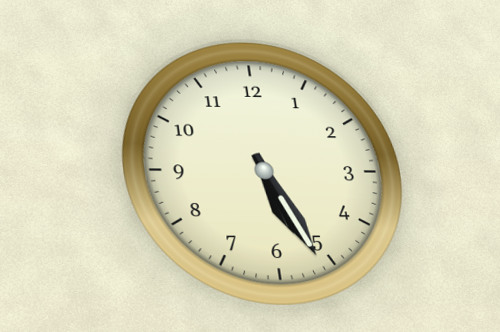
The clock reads 5,26
